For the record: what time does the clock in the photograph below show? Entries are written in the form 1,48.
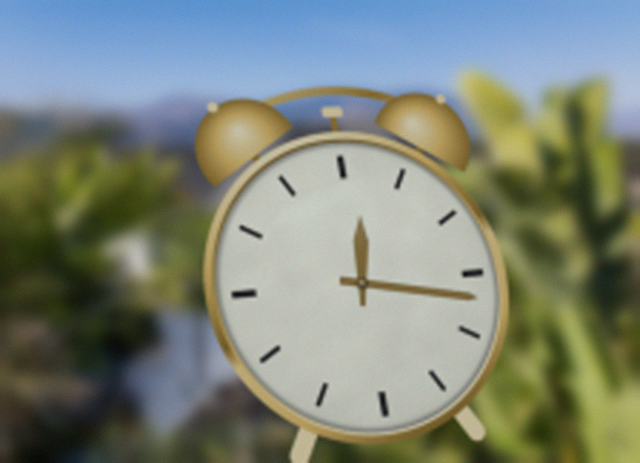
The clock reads 12,17
